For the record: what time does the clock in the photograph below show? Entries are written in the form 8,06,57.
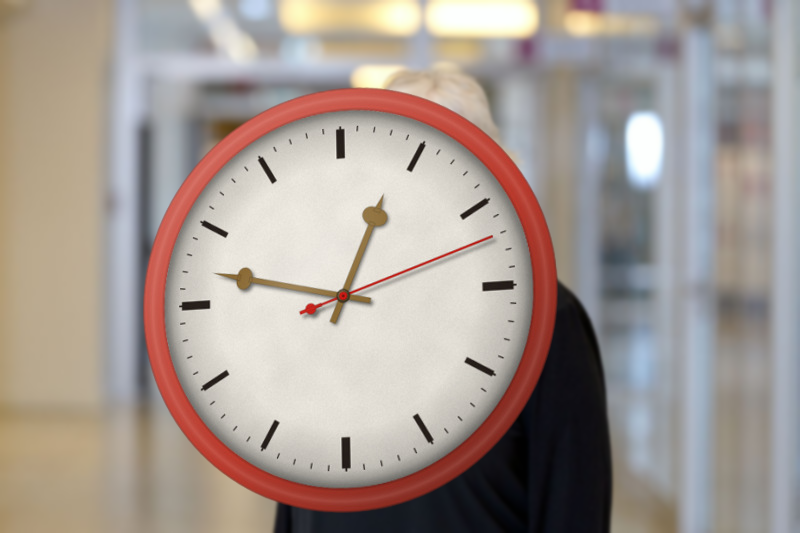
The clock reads 12,47,12
